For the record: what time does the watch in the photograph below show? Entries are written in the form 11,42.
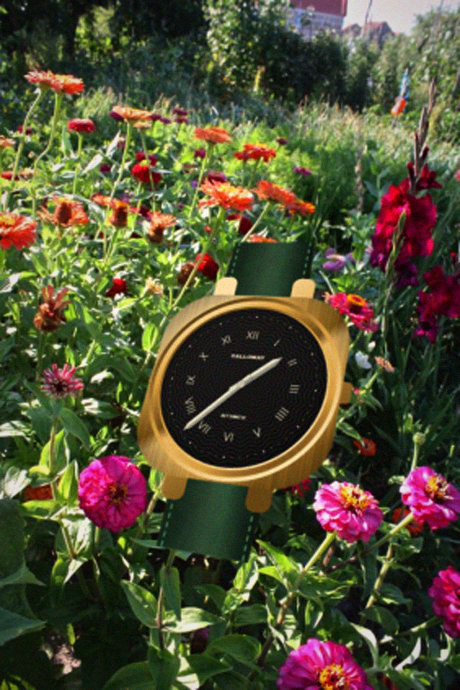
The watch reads 1,37
